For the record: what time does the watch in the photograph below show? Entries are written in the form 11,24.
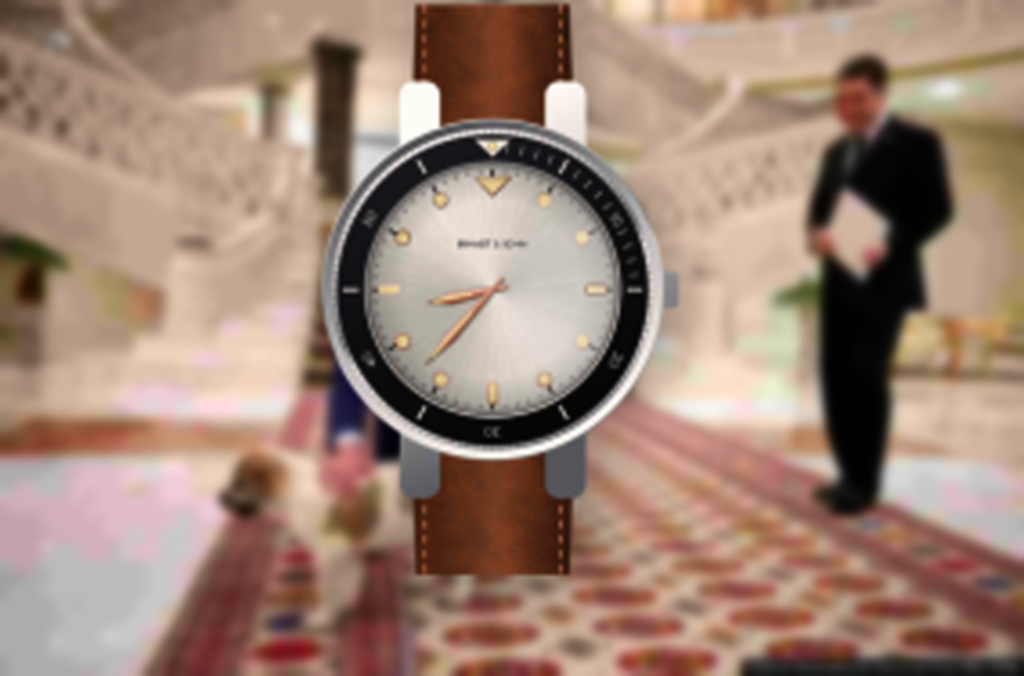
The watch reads 8,37
